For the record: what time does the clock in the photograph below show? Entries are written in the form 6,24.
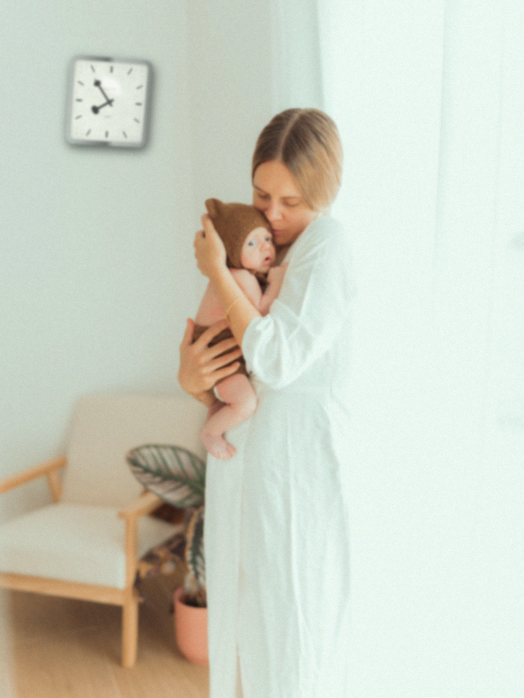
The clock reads 7,54
